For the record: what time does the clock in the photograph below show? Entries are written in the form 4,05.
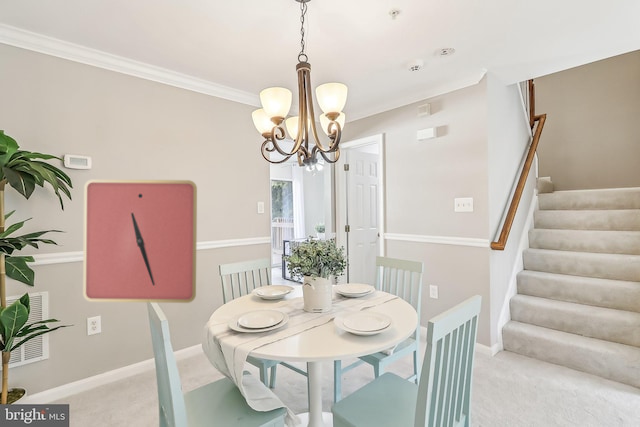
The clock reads 11,27
